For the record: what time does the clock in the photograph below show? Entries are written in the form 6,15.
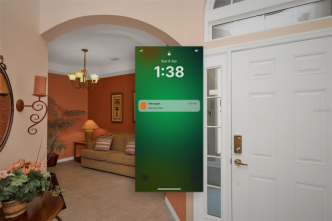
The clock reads 1,38
